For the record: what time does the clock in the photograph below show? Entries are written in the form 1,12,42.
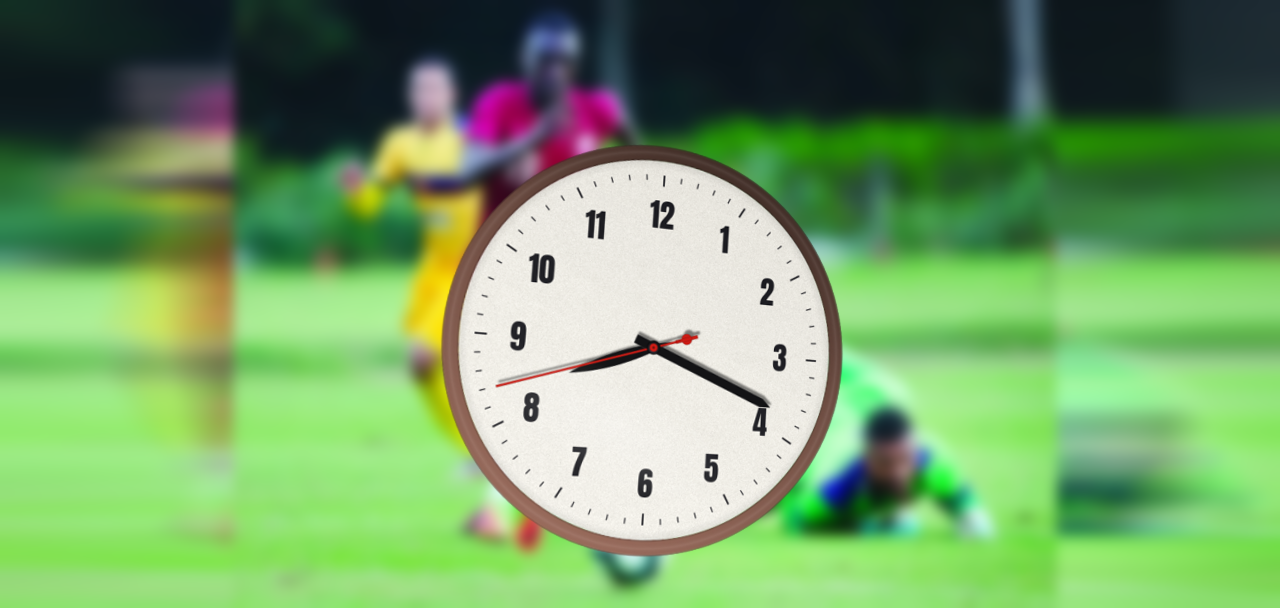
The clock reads 8,18,42
